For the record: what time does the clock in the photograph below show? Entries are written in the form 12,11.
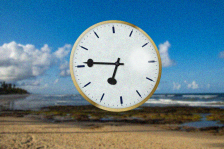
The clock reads 6,46
